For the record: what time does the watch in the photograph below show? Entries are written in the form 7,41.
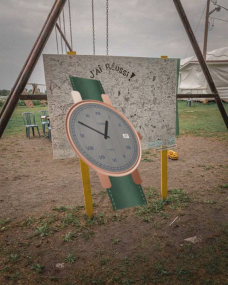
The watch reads 12,50
